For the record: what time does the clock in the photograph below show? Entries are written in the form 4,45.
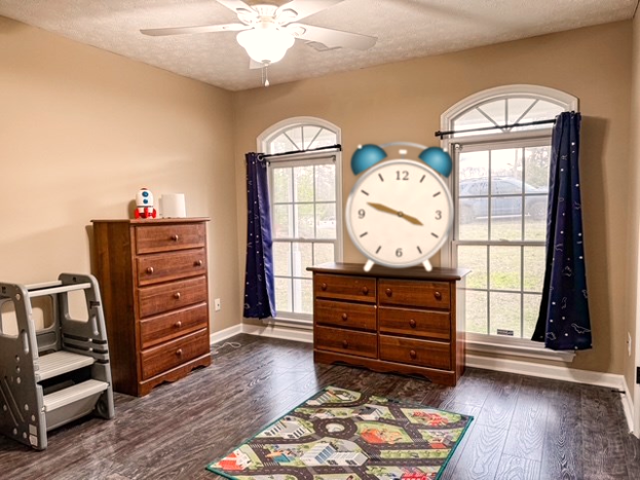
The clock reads 3,48
